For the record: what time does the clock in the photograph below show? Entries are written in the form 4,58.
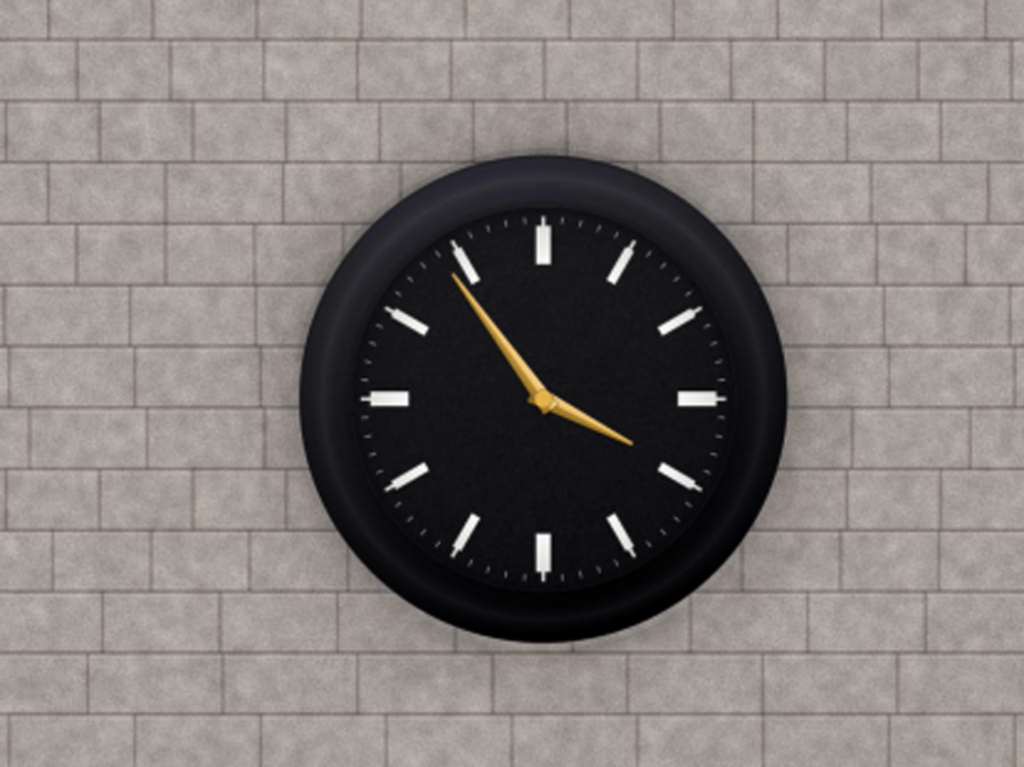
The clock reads 3,54
